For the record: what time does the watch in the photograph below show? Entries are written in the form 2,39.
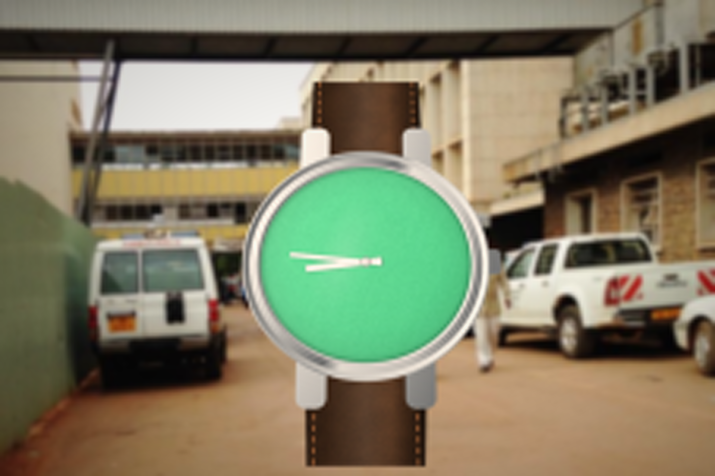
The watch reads 8,46
